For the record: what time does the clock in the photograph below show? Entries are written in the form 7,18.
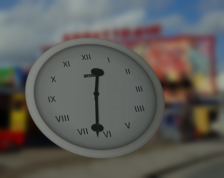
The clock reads 12,32
